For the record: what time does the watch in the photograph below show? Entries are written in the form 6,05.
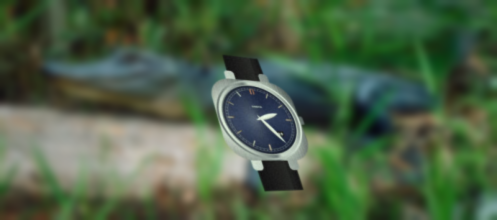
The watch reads 2,24
